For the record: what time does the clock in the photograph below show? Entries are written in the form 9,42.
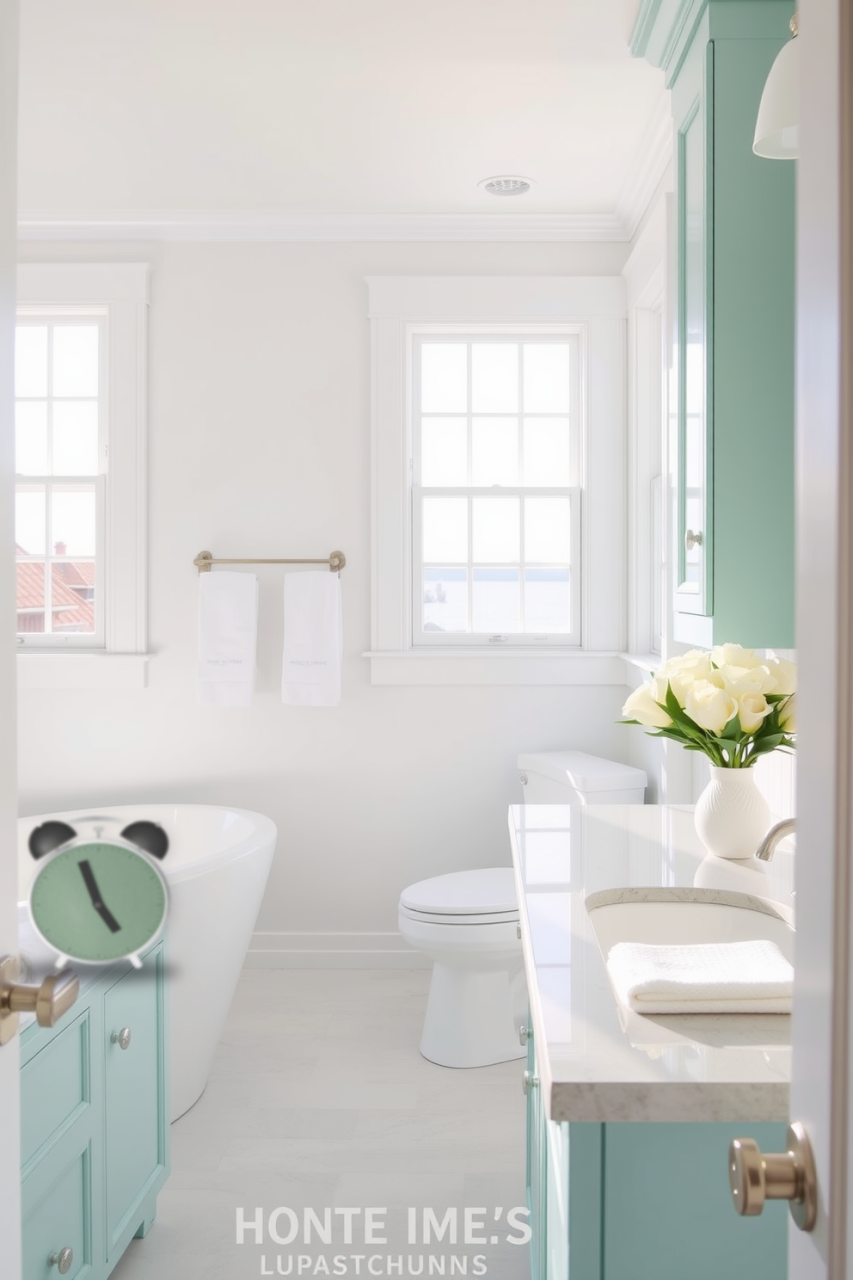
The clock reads 4,57
